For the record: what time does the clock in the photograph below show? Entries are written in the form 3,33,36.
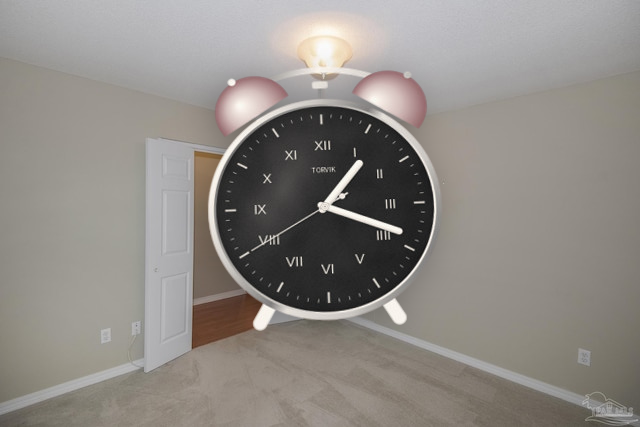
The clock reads 1,18,40
